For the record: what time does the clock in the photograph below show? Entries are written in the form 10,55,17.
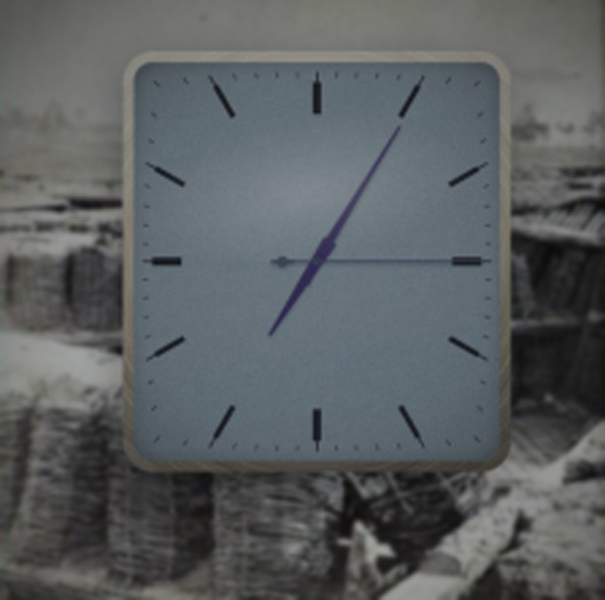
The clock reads 7,05,15
